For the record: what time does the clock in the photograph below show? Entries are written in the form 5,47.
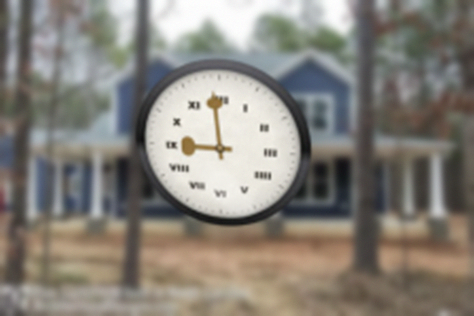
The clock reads 8,59
